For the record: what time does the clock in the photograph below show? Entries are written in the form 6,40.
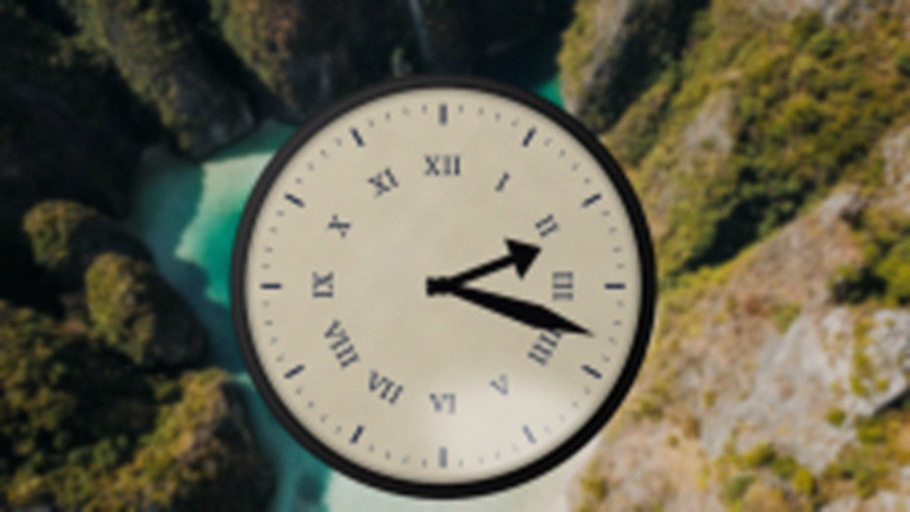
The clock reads 2,18
